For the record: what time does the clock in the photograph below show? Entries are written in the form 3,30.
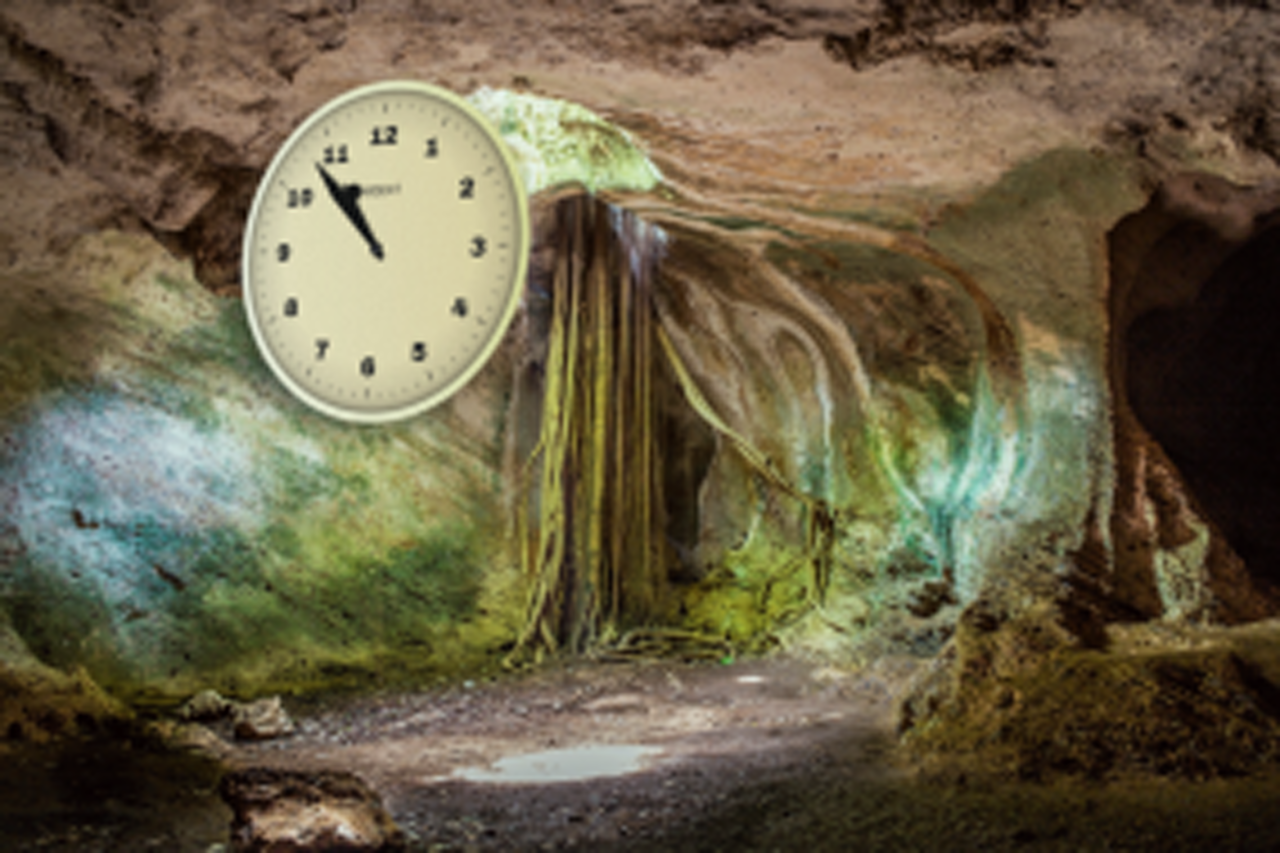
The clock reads 10,53
